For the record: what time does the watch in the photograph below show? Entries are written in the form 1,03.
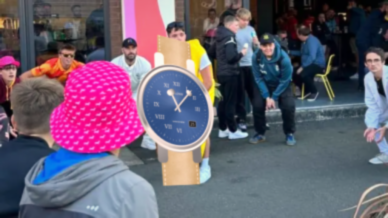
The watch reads 11,07
